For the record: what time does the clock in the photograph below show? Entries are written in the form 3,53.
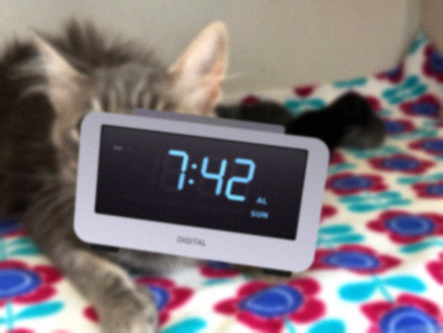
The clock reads 7,42
